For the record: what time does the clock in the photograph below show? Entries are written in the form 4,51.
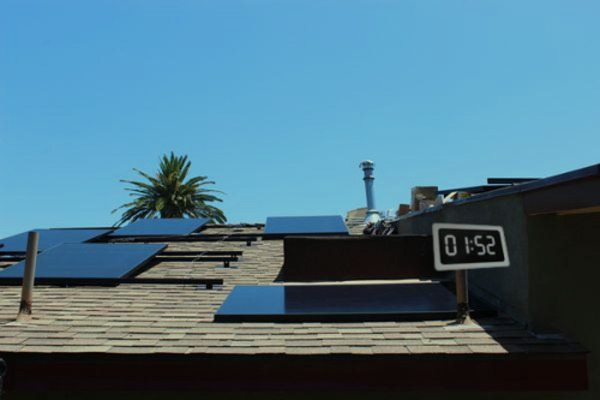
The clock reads 1,52
